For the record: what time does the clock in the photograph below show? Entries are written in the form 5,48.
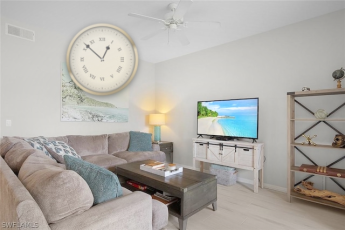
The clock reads 12,52
